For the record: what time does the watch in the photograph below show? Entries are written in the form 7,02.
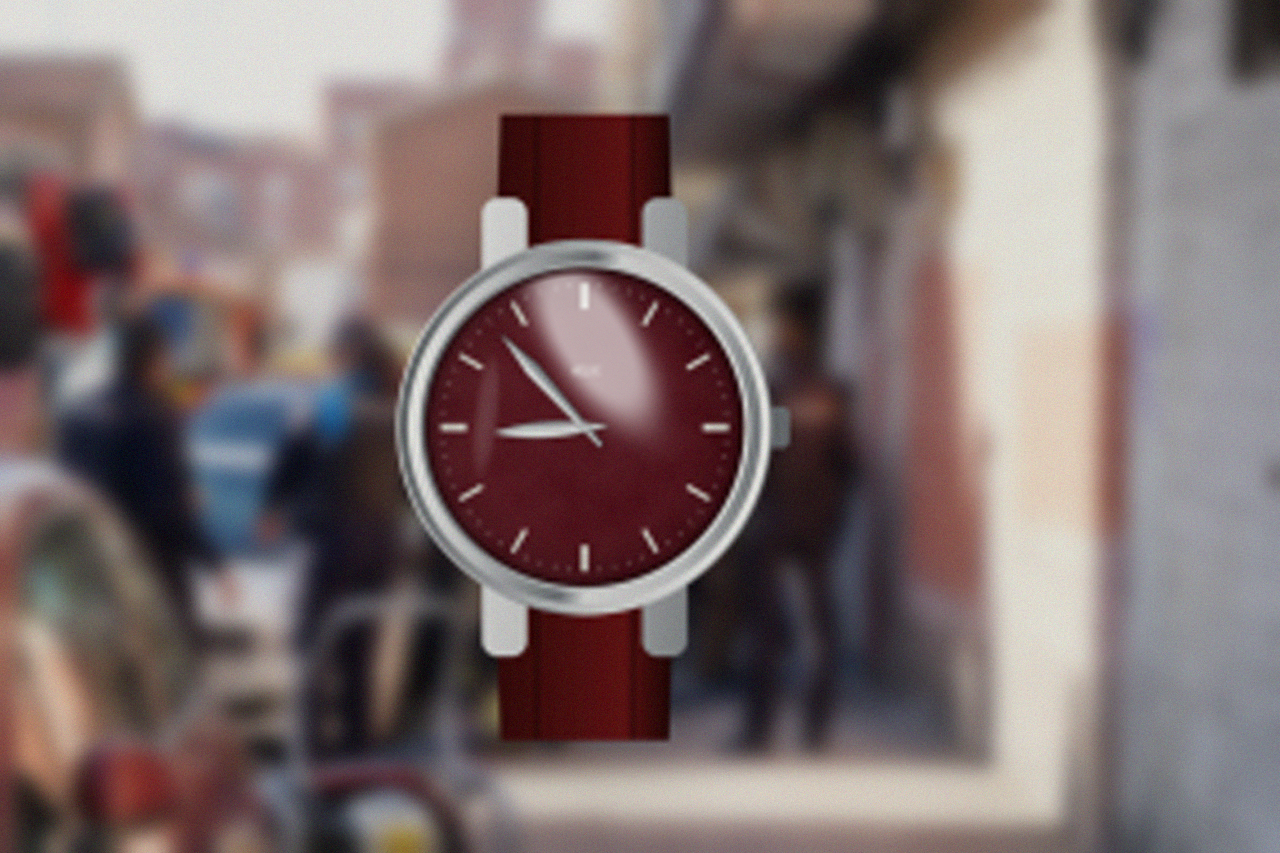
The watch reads 8,53
